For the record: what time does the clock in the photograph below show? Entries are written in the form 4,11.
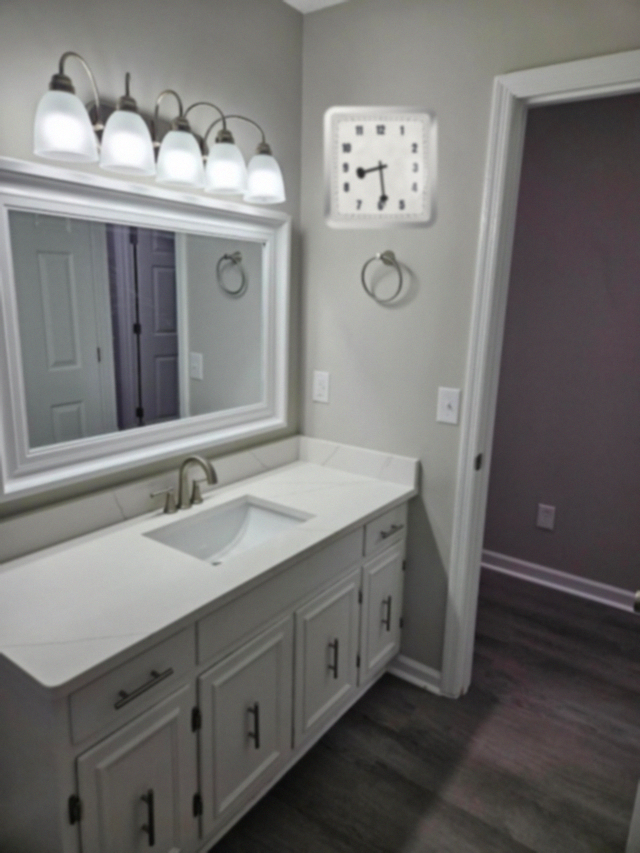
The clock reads 8,29
